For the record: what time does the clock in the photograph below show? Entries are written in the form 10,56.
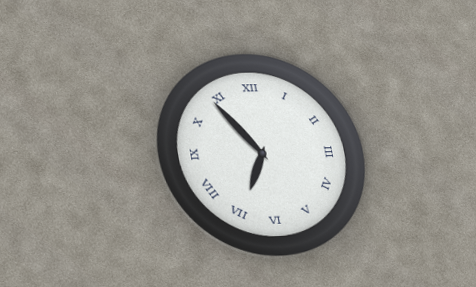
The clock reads 6,54
